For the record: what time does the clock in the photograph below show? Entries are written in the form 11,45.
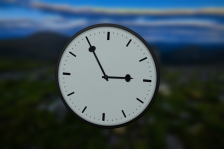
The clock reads 2,55
